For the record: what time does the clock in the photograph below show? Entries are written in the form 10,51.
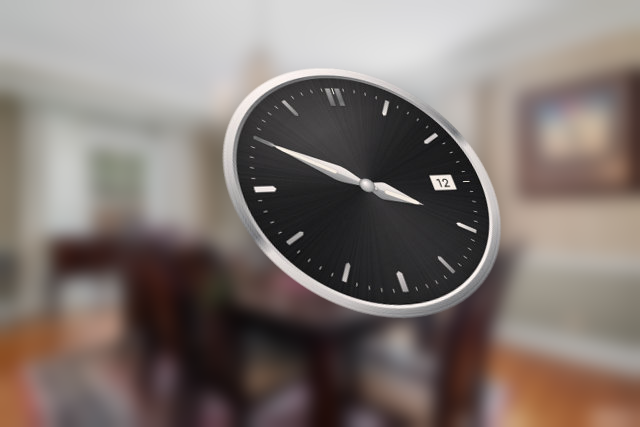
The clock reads 3,50
